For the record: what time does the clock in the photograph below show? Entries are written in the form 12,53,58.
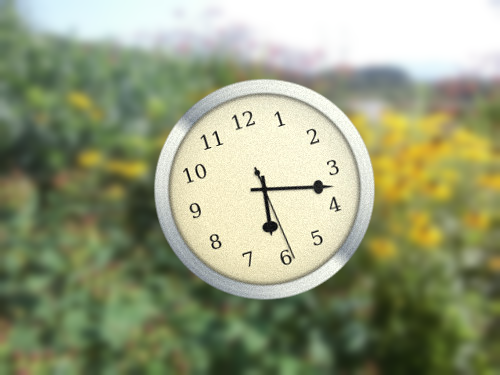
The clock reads 6,17,29
